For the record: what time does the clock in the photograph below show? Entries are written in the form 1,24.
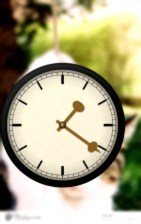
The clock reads 1,21
